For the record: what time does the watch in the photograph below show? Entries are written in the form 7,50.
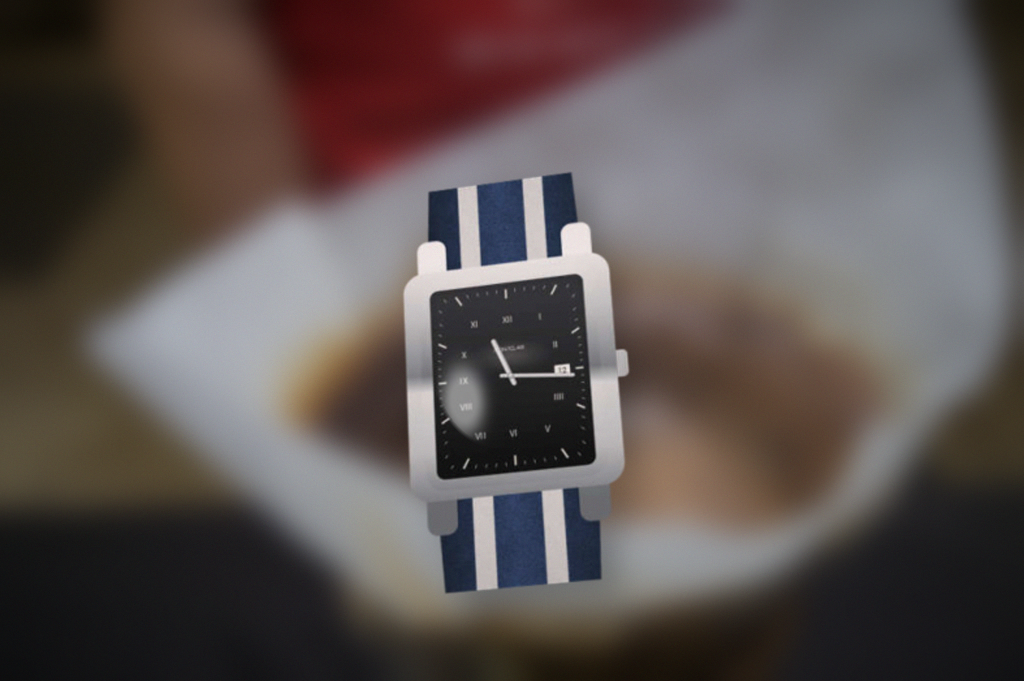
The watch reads 11,16
